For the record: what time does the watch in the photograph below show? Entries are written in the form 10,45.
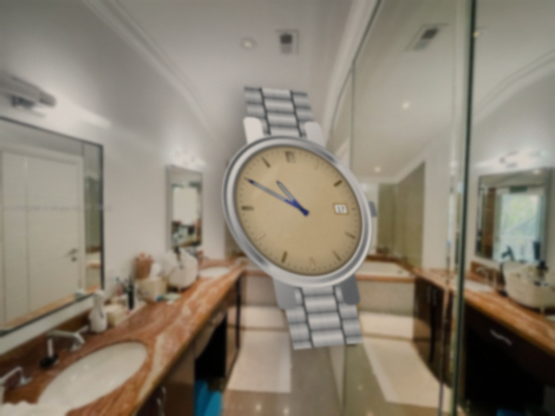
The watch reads 10,50
